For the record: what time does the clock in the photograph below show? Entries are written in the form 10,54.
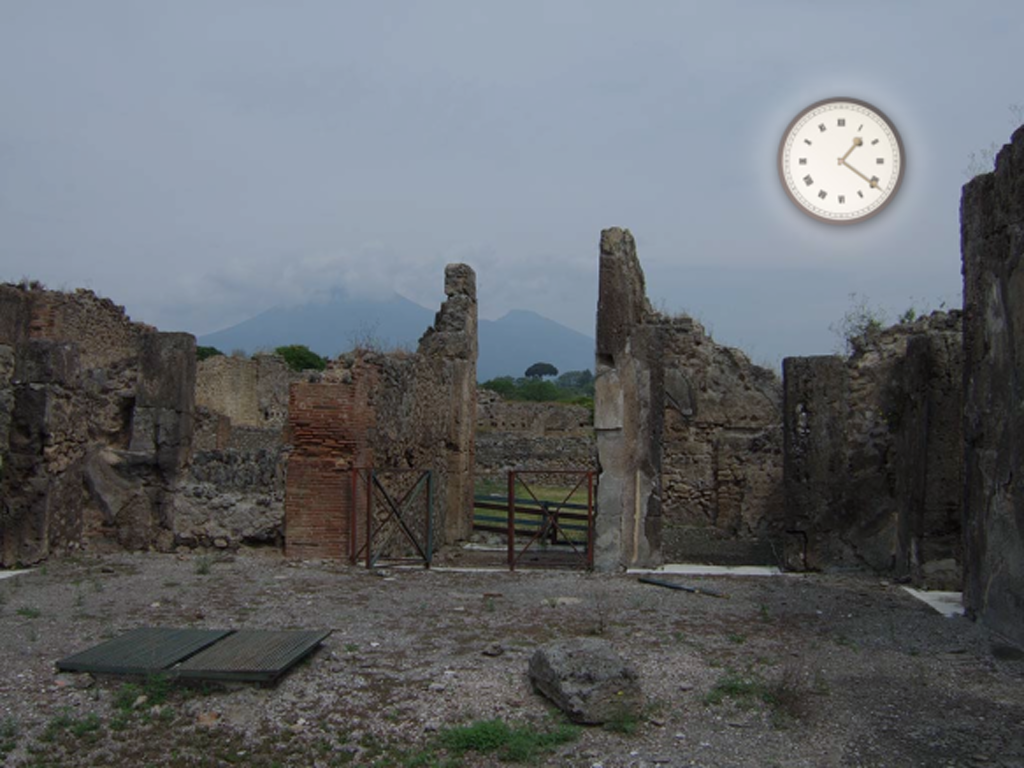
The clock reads 1,21
